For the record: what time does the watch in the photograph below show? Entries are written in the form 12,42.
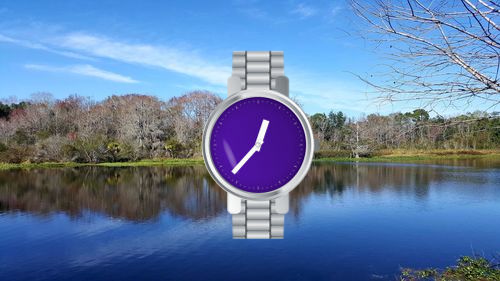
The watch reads 12,37
